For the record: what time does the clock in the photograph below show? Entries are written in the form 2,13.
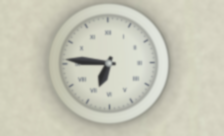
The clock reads 6,46
